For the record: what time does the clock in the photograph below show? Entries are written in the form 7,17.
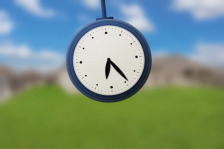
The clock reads 6,24
